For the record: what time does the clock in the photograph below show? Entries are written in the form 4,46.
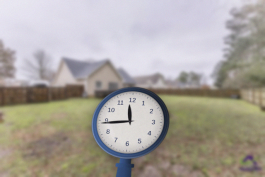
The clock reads 11,44
